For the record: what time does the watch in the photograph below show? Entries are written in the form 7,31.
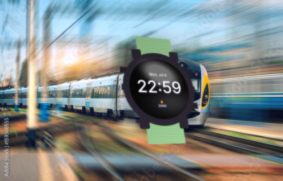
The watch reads 22,59
